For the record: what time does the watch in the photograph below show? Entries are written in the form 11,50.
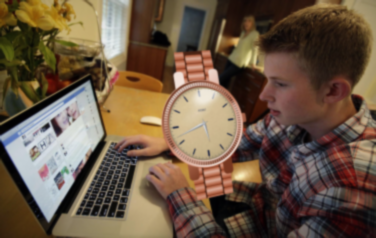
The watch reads 5,42
